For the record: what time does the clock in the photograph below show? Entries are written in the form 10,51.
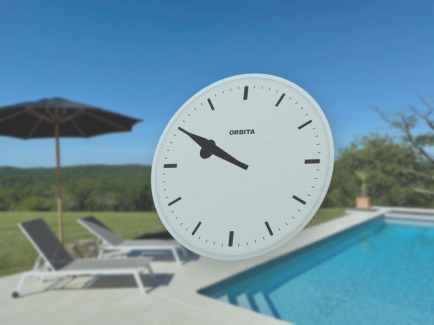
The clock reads 9,50
